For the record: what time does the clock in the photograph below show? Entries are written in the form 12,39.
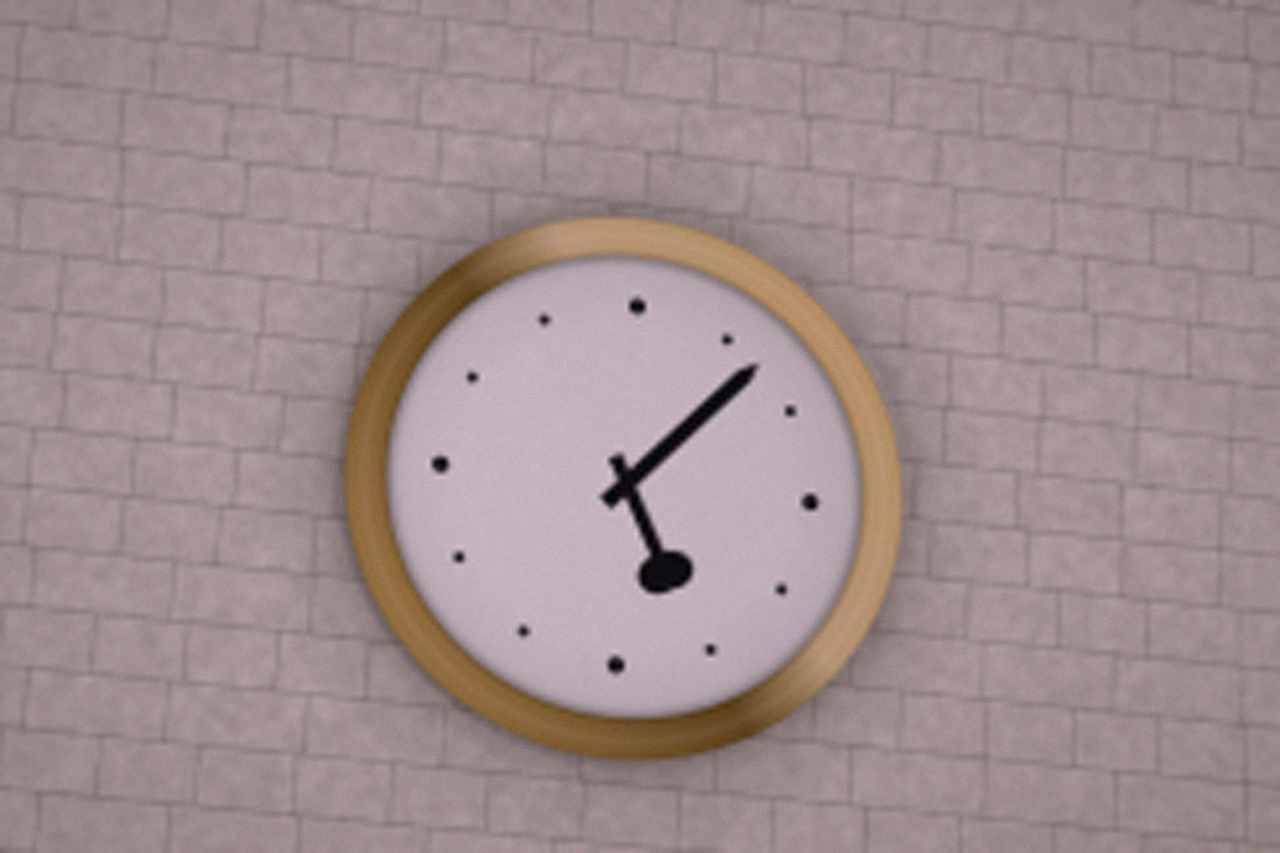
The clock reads 5,07
